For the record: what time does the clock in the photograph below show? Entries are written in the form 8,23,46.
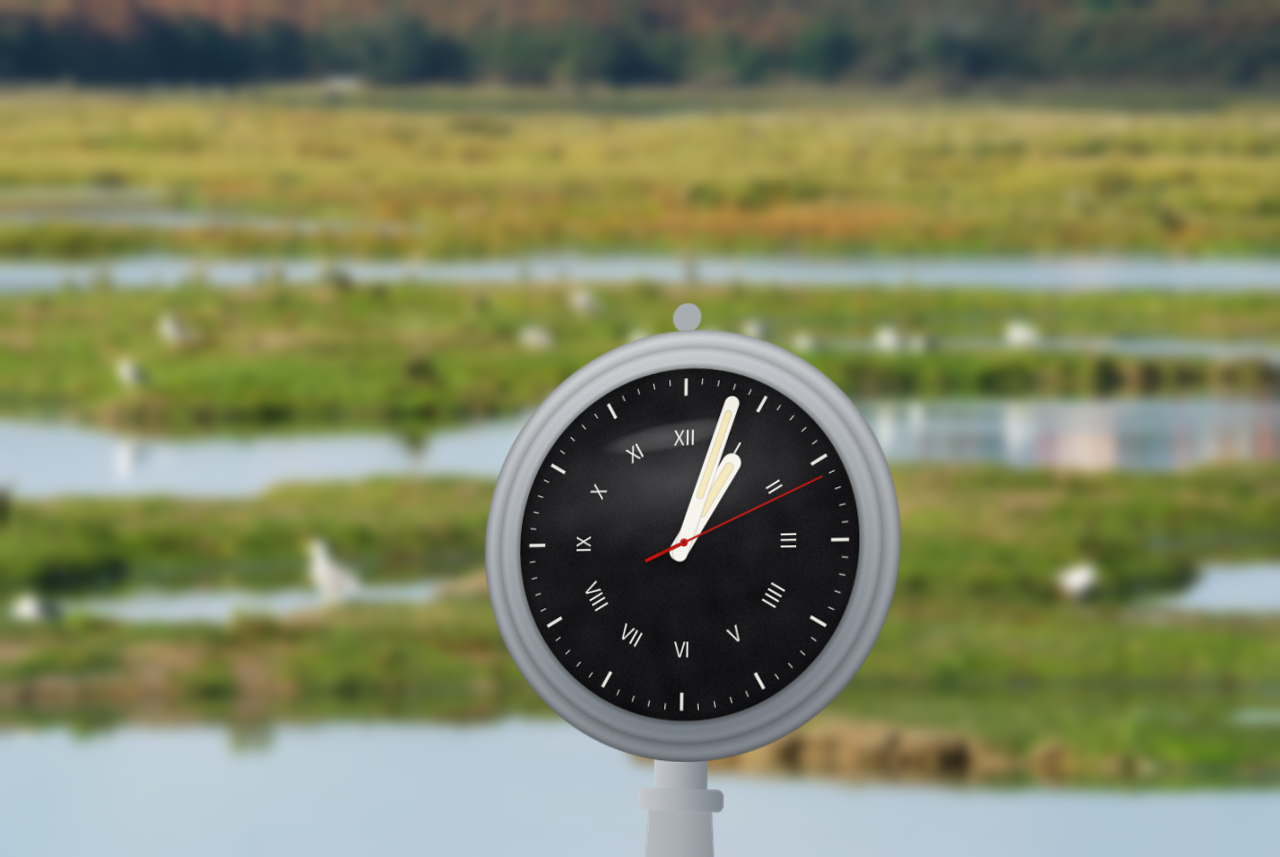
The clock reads 1,03,11
